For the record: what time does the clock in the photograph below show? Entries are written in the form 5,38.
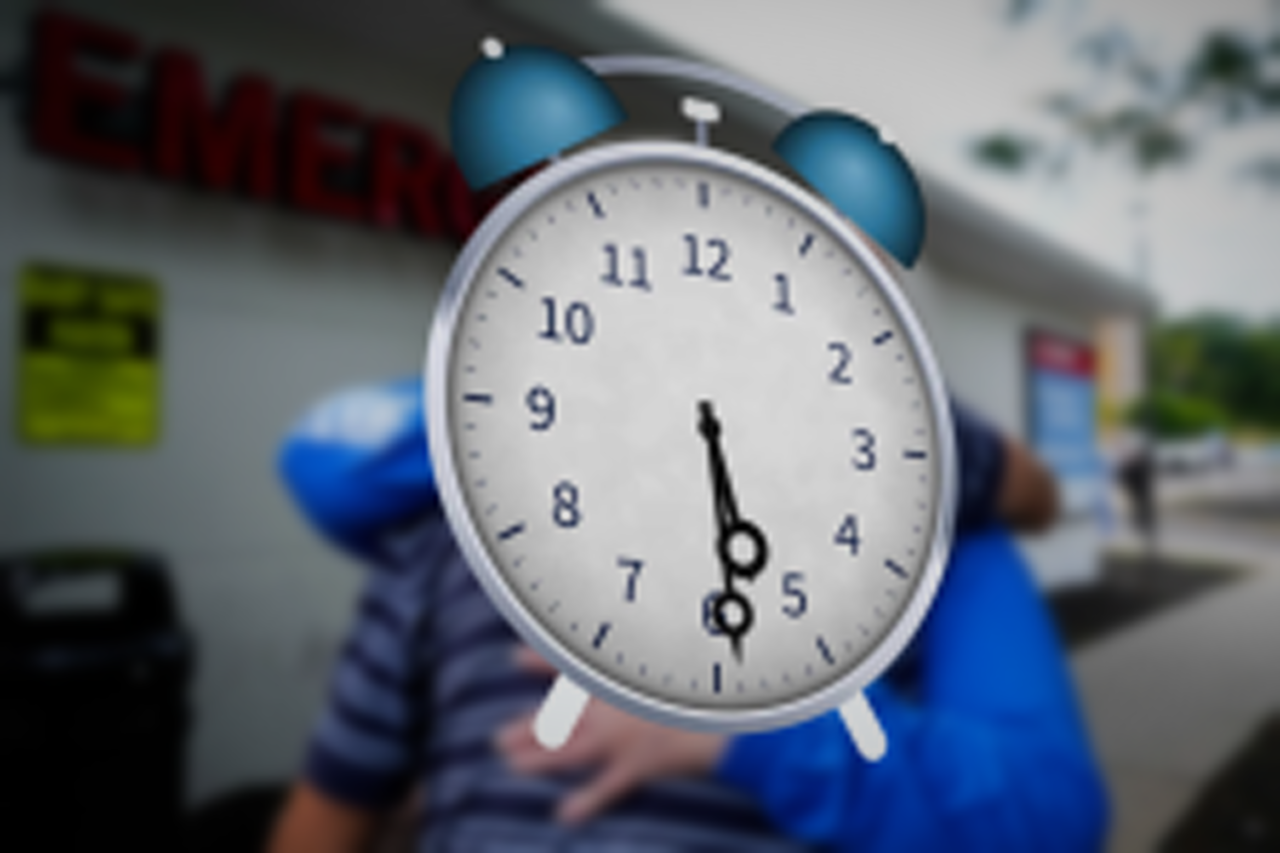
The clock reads 5,29
